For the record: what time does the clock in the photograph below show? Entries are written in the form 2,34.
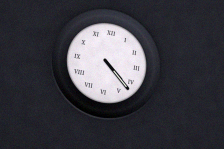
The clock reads 4,22
